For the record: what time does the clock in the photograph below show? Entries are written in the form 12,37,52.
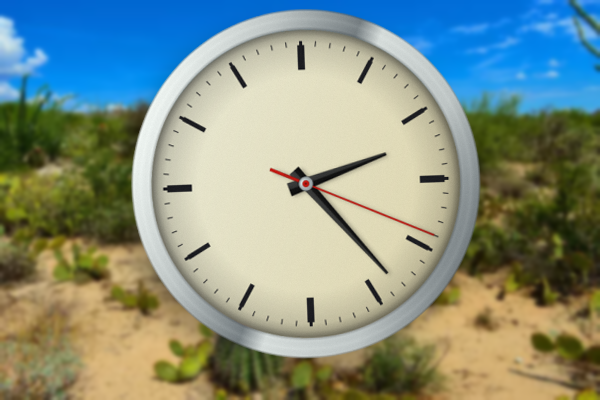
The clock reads 2,23,19
